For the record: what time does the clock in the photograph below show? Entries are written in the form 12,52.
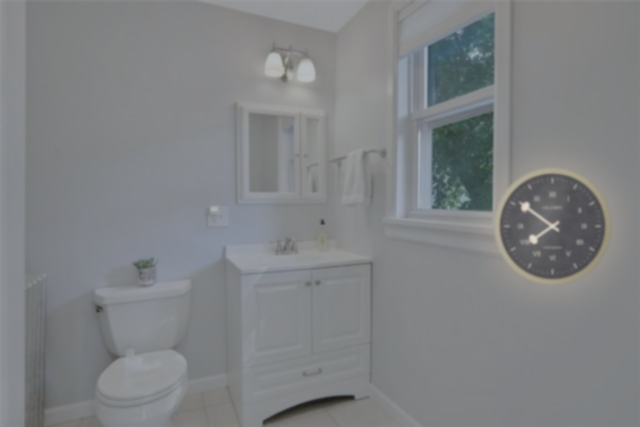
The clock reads 7,51
